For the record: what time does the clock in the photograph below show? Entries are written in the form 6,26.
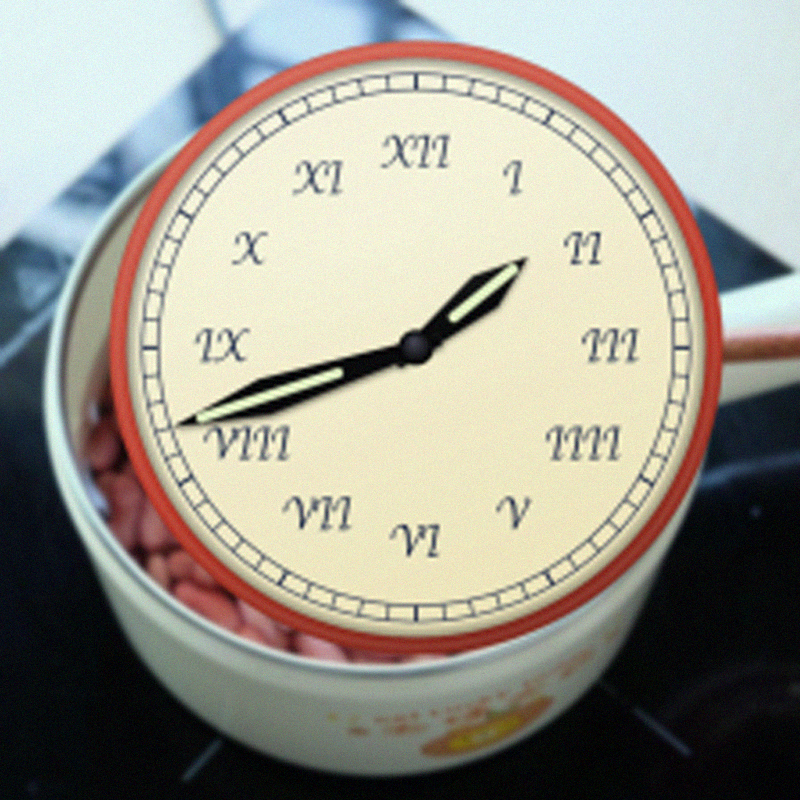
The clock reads 1,42
